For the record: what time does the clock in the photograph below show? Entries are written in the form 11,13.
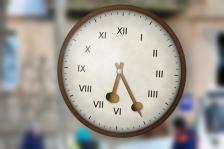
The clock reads 6,25
